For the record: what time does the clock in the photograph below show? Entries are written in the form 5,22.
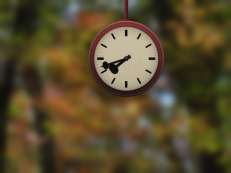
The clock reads 7,42
